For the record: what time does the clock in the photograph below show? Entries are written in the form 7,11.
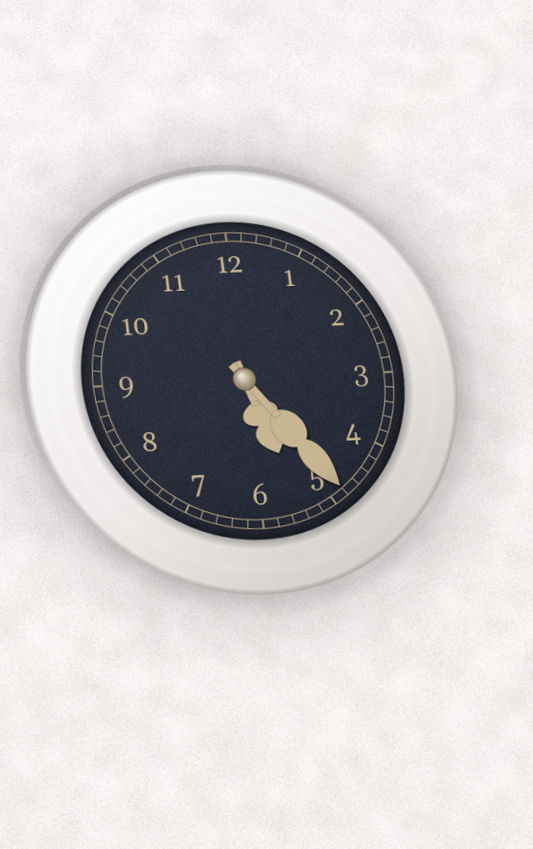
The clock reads 5,24
